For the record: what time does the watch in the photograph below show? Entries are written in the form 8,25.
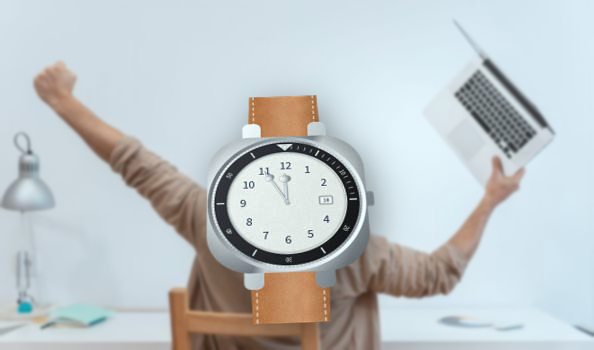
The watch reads 11,55
